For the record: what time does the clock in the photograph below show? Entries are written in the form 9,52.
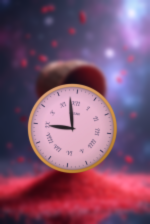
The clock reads 8,58
